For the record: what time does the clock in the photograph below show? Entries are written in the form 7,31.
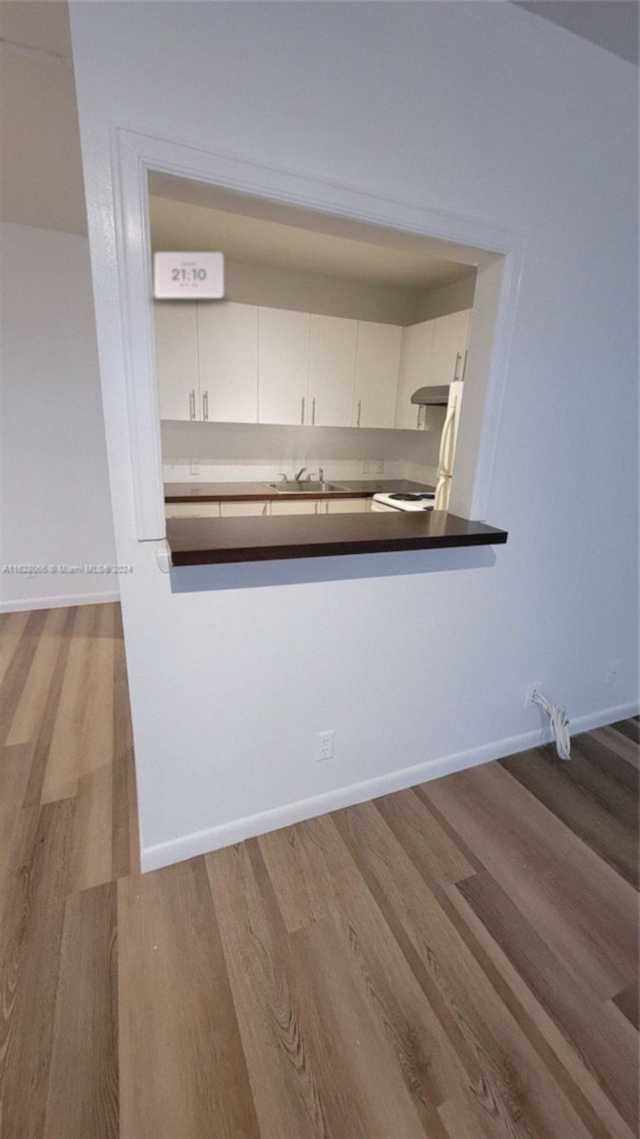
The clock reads 21,10
